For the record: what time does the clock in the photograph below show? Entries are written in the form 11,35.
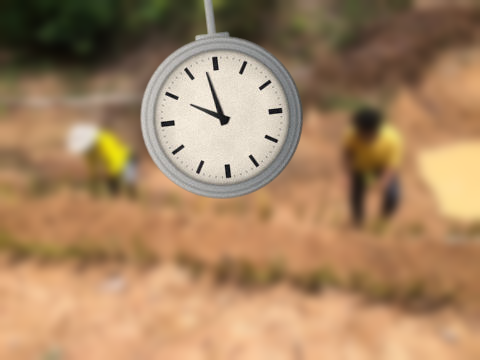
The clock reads 9,58
